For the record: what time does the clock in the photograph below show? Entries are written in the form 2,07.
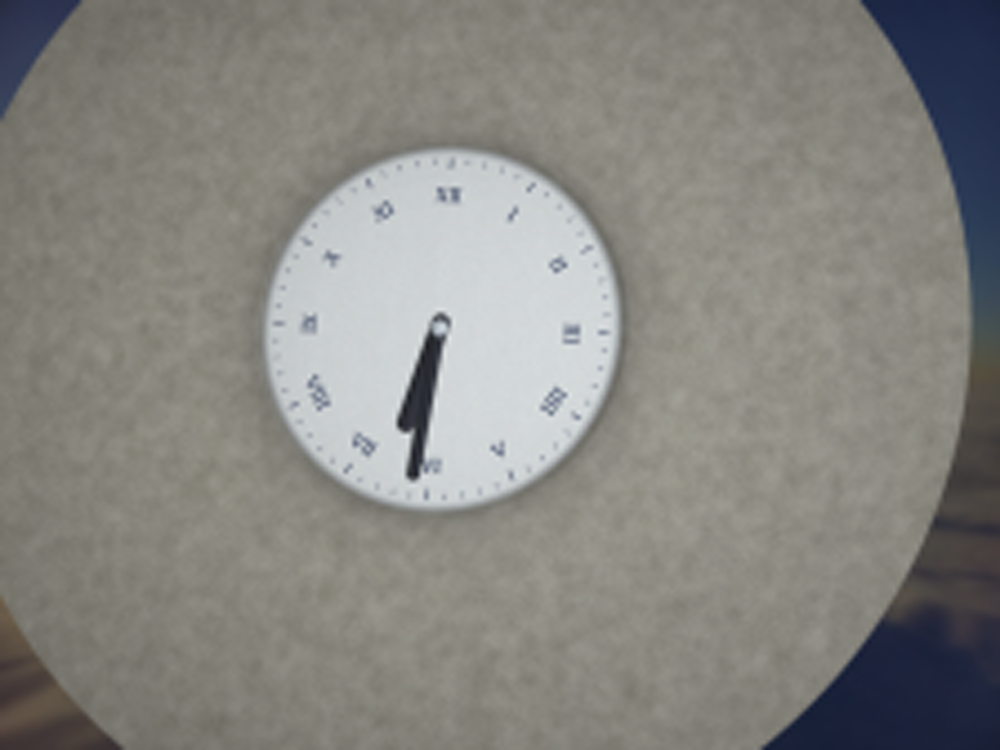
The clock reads 6,31
